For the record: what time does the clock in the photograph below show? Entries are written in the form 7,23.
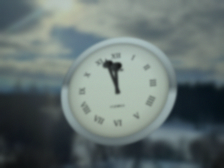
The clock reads 11,57
